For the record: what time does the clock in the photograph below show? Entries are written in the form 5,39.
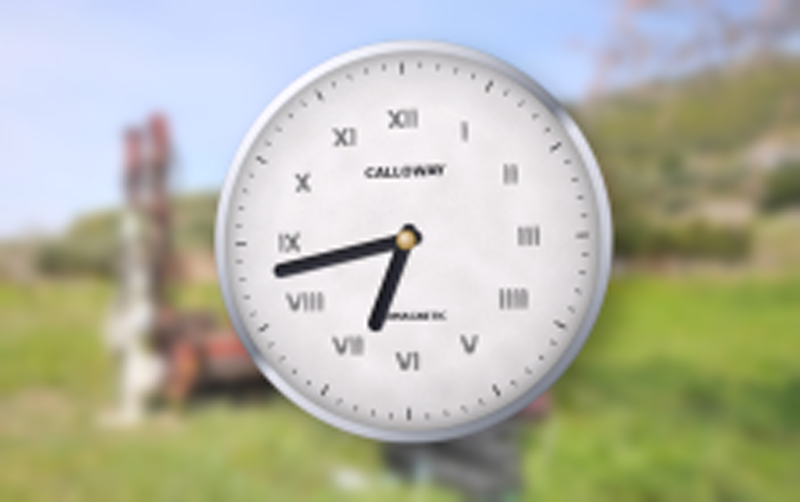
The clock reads 6,43
